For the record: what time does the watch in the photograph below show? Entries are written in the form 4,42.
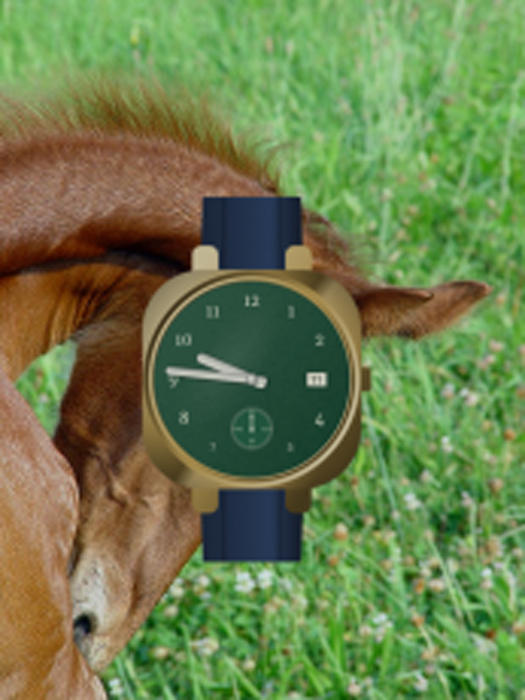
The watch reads 9,46
